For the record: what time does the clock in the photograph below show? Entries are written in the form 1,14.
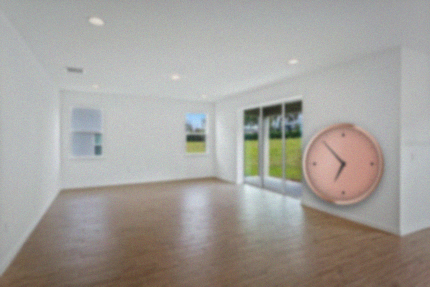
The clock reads 6,53
